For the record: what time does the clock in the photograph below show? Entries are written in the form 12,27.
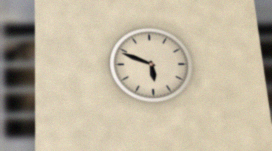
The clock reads 5,49
